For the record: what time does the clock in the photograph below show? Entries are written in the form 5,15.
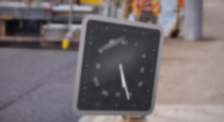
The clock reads 5,26
